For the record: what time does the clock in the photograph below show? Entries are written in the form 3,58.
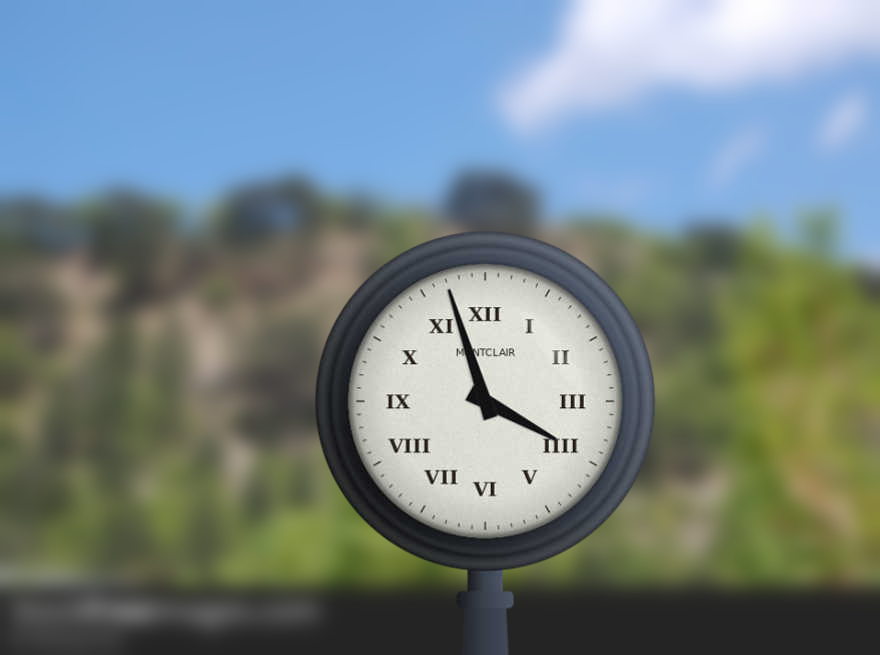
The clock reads 3,57
